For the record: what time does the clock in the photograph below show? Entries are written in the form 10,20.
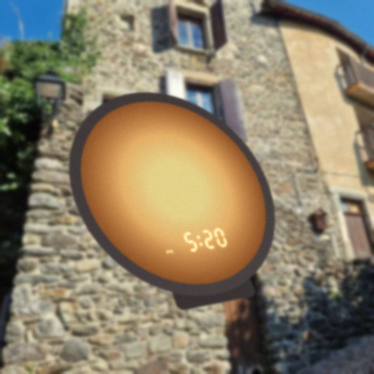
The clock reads 5,20
